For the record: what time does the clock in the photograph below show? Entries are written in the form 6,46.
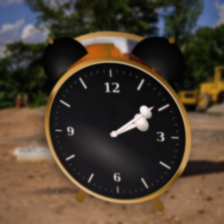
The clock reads 2,09
